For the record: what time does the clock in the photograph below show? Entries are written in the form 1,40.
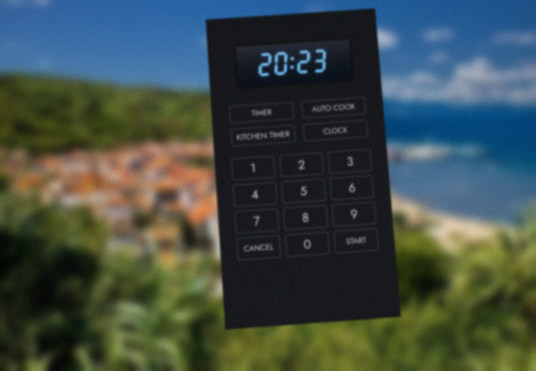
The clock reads 20,23
